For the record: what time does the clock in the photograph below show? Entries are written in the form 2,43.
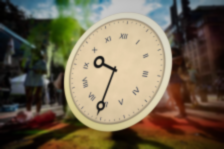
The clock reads 9,31
